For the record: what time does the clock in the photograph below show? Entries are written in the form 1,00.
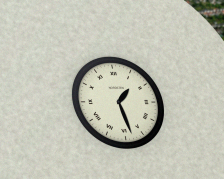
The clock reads 1,28
